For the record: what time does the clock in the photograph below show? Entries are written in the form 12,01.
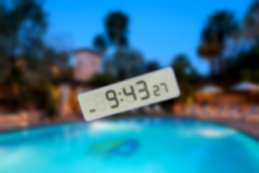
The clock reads 9,43
